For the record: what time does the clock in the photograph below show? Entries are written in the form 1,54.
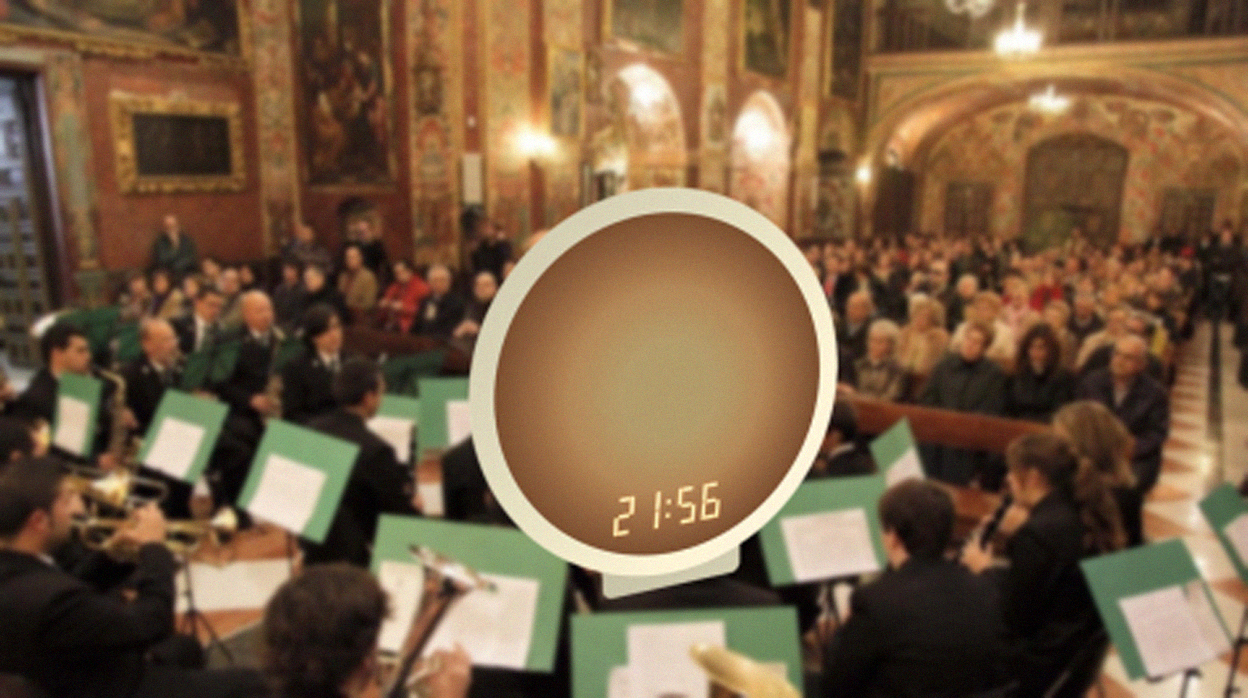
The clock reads 21,56
